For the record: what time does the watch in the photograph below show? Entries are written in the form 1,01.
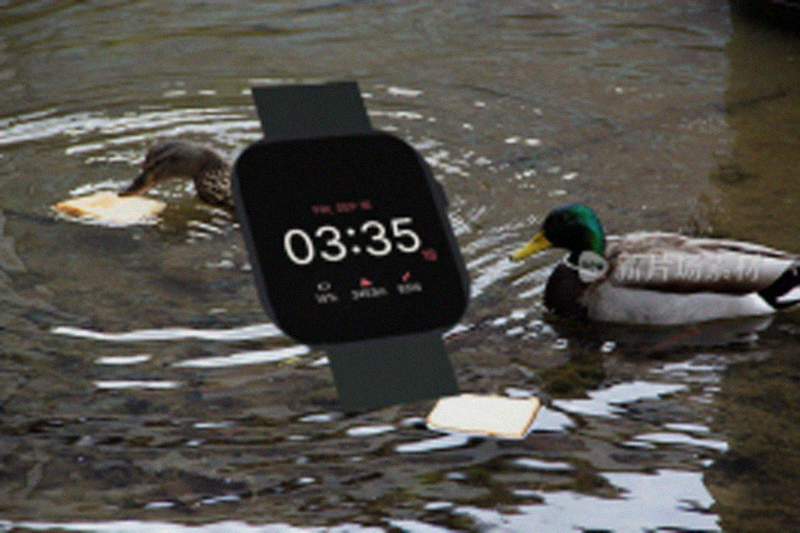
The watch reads 3,35
